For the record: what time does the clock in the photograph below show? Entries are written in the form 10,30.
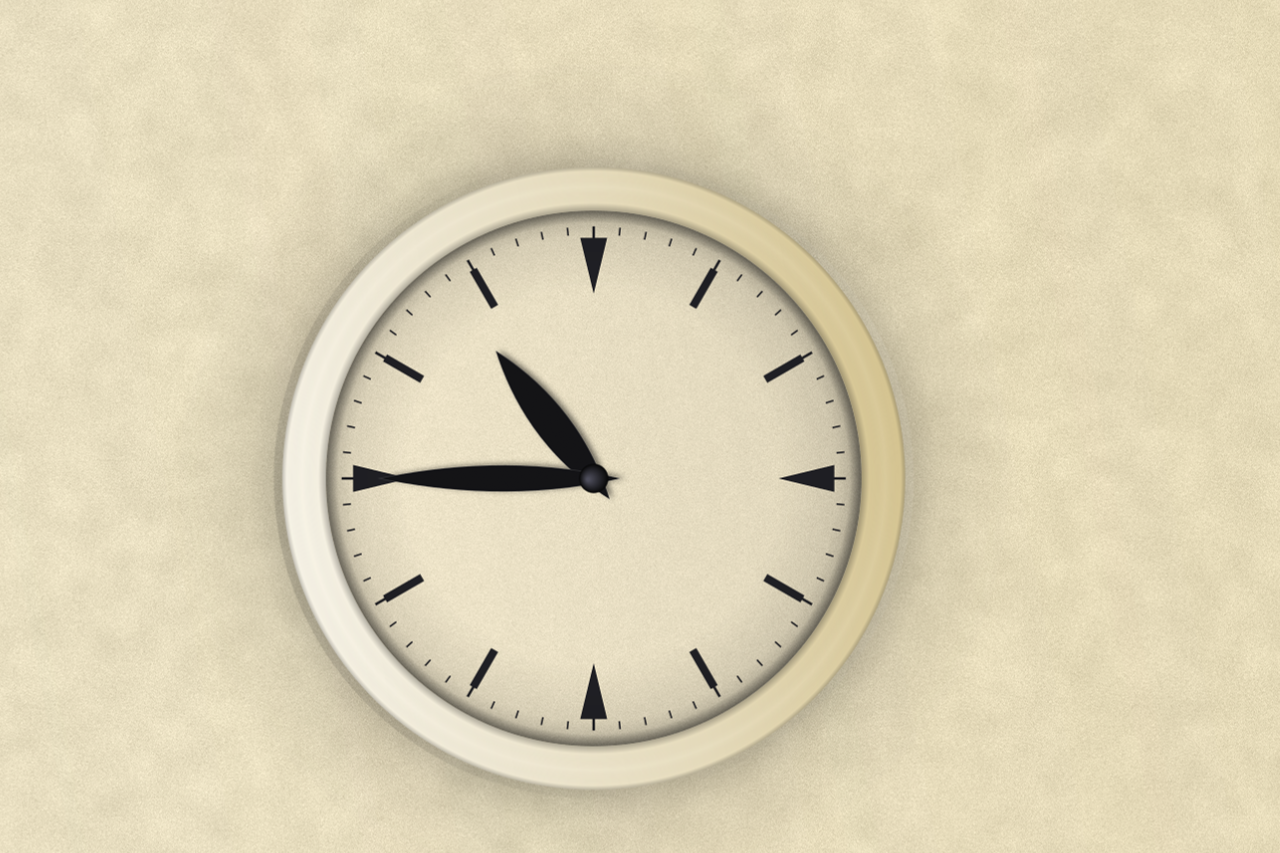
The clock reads 10,45
